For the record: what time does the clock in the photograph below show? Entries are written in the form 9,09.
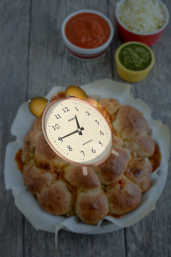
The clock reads 12,45
